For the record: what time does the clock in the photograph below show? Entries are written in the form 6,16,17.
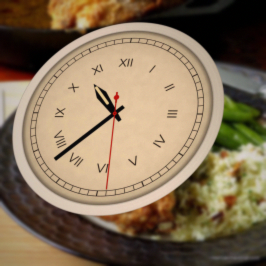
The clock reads 10,37,29
